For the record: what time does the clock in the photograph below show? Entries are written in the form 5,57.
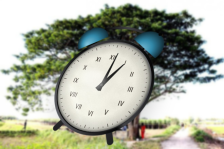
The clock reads 1,01
